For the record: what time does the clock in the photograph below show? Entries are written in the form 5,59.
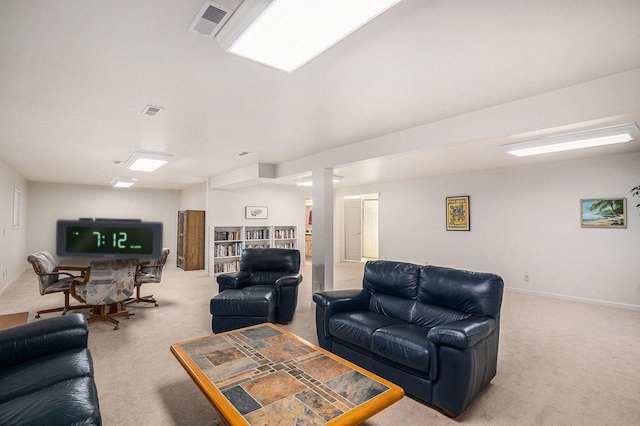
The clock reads 7,12
